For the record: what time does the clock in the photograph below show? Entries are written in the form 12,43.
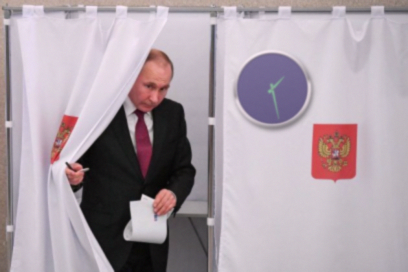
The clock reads 1,28
